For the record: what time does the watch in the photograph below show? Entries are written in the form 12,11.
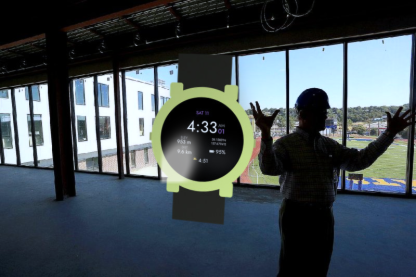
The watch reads 4,33
